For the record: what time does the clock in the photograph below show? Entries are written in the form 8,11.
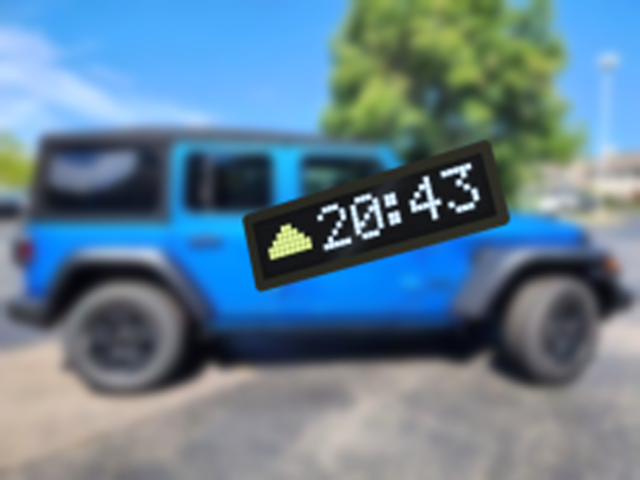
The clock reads 20,43
